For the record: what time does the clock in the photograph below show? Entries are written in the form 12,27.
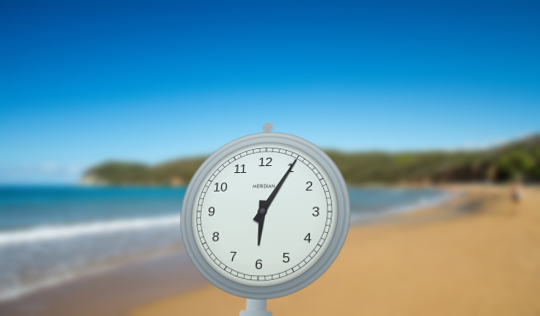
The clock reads 6,05
